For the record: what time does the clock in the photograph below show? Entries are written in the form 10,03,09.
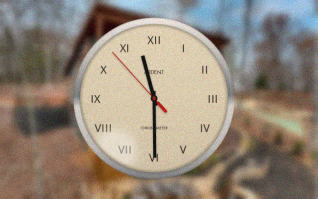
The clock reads 11,29,53
